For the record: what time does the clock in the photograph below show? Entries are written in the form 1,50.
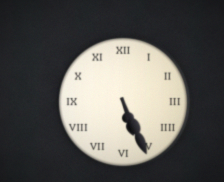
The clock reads 5,26
